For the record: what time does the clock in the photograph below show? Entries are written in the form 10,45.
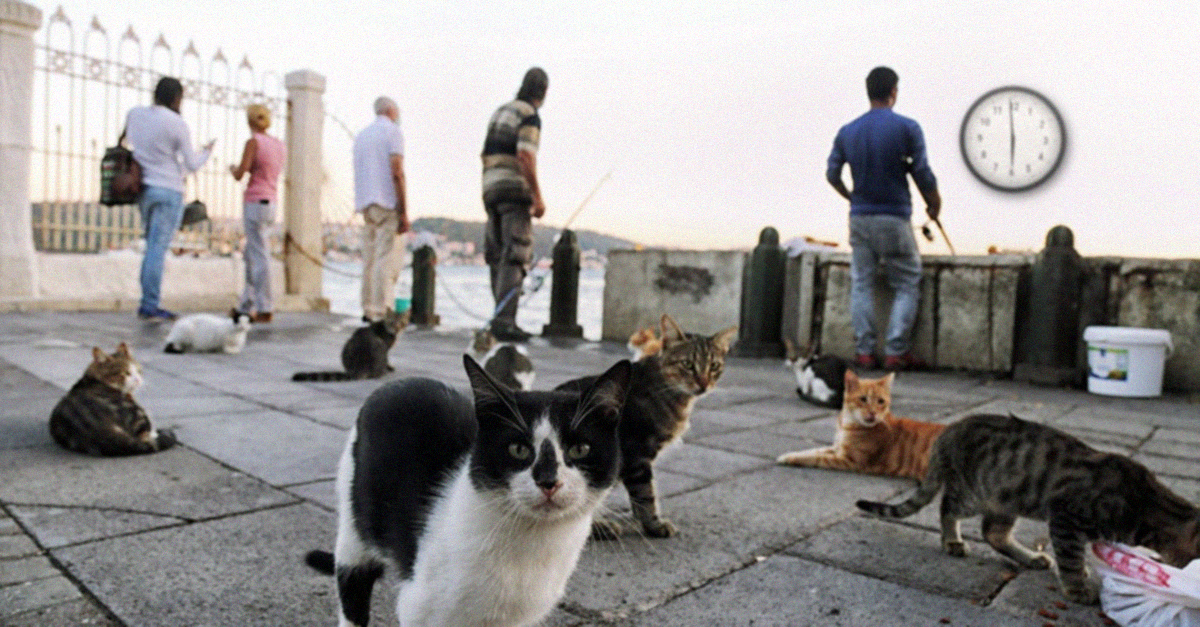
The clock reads 5,59
